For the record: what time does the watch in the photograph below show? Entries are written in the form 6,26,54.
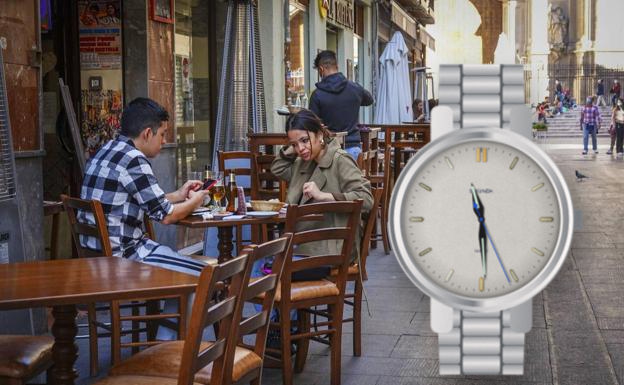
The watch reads 11,29,26
